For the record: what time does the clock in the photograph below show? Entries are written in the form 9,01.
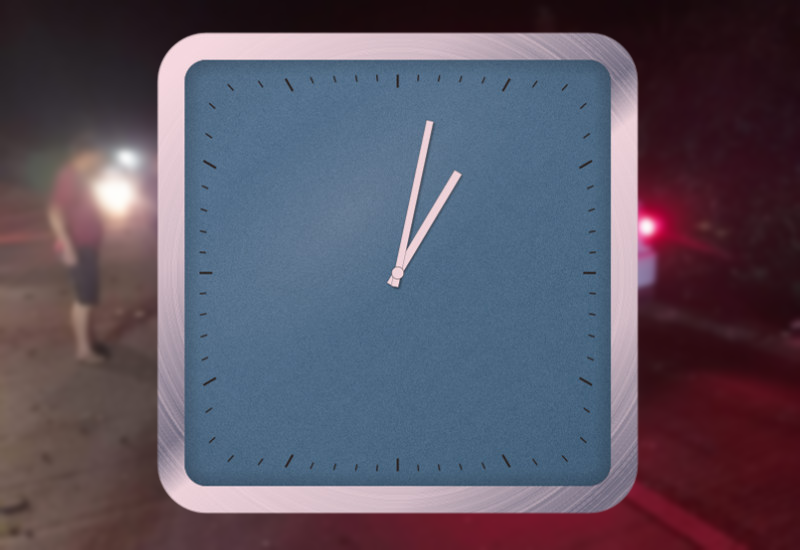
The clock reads 1,02
